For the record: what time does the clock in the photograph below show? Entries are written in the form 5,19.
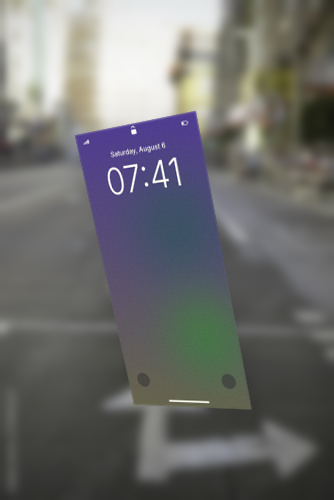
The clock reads 7,41
